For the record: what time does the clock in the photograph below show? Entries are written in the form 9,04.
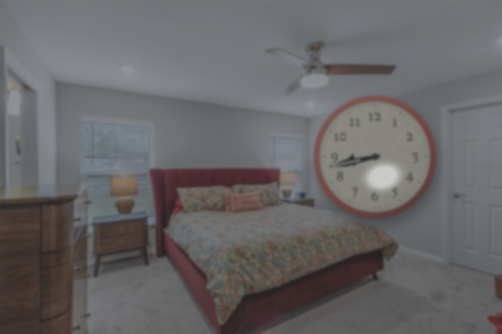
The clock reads 8,43
